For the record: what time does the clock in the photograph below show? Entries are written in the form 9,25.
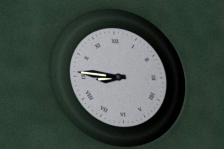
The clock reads 8,46
